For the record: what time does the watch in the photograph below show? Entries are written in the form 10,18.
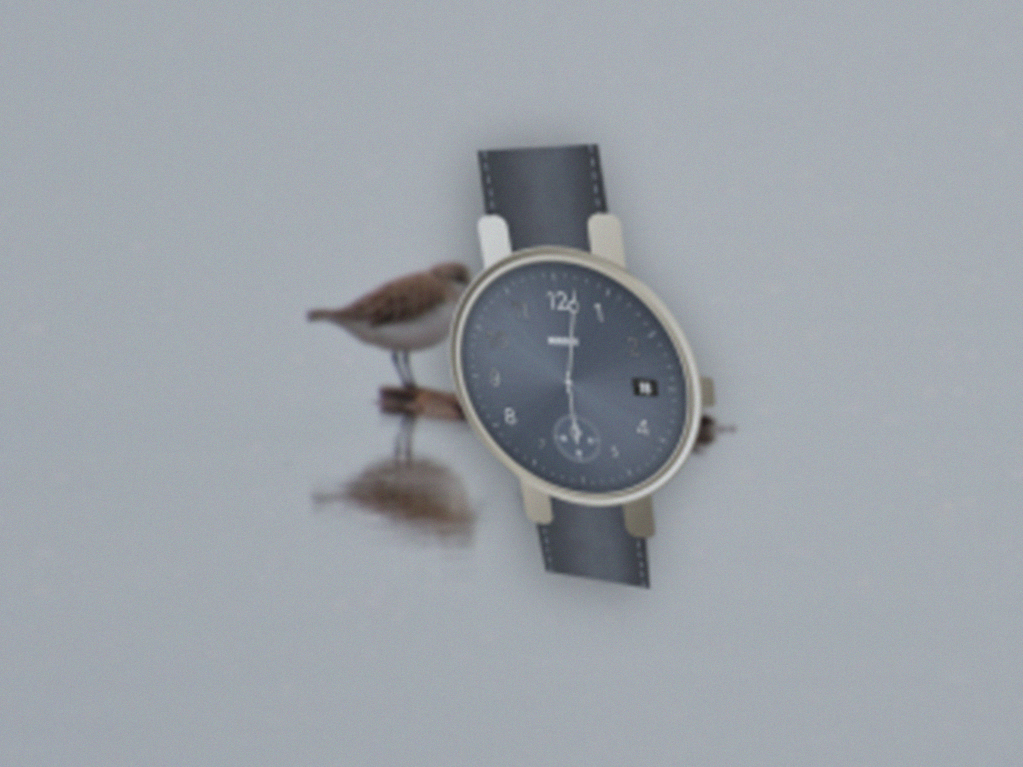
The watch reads 6,02
